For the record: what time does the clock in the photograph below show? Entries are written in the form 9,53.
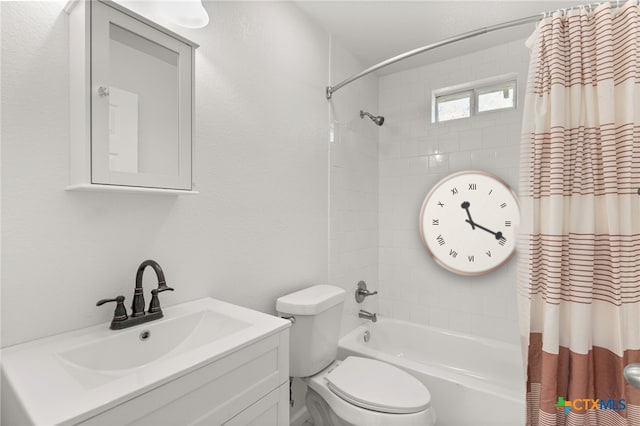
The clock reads 11,19
